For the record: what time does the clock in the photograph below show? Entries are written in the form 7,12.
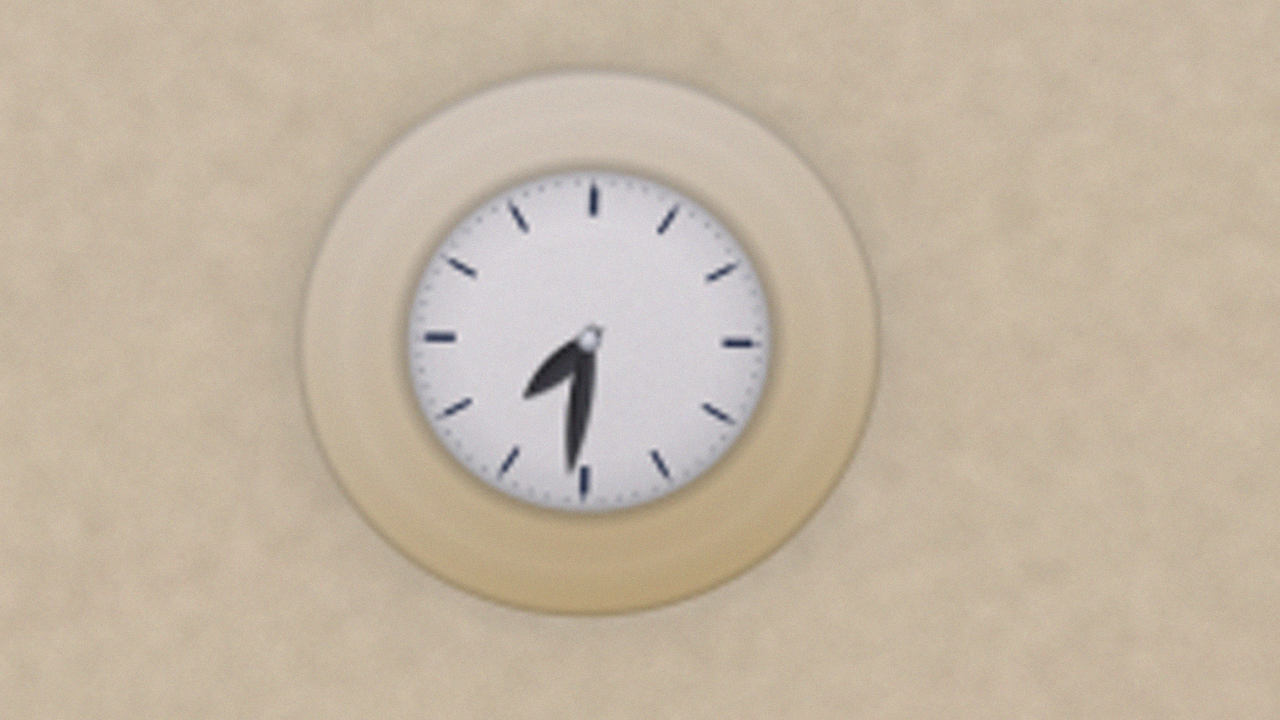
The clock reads 7,31
